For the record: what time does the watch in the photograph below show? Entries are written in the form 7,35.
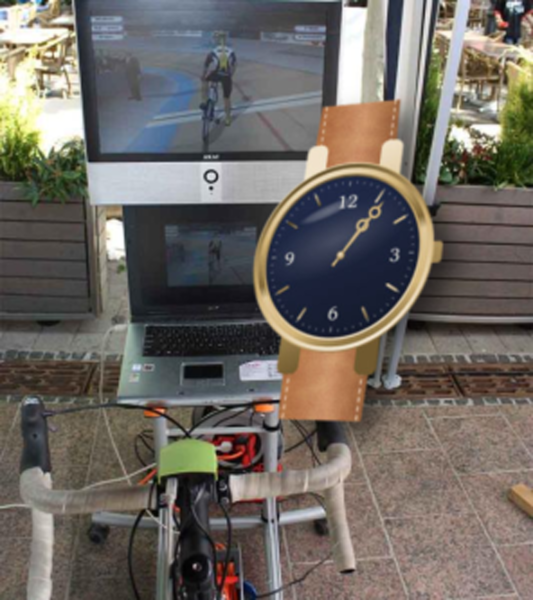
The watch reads 1,06
